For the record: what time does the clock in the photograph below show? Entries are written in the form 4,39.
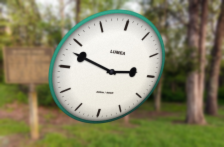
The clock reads 2,48
